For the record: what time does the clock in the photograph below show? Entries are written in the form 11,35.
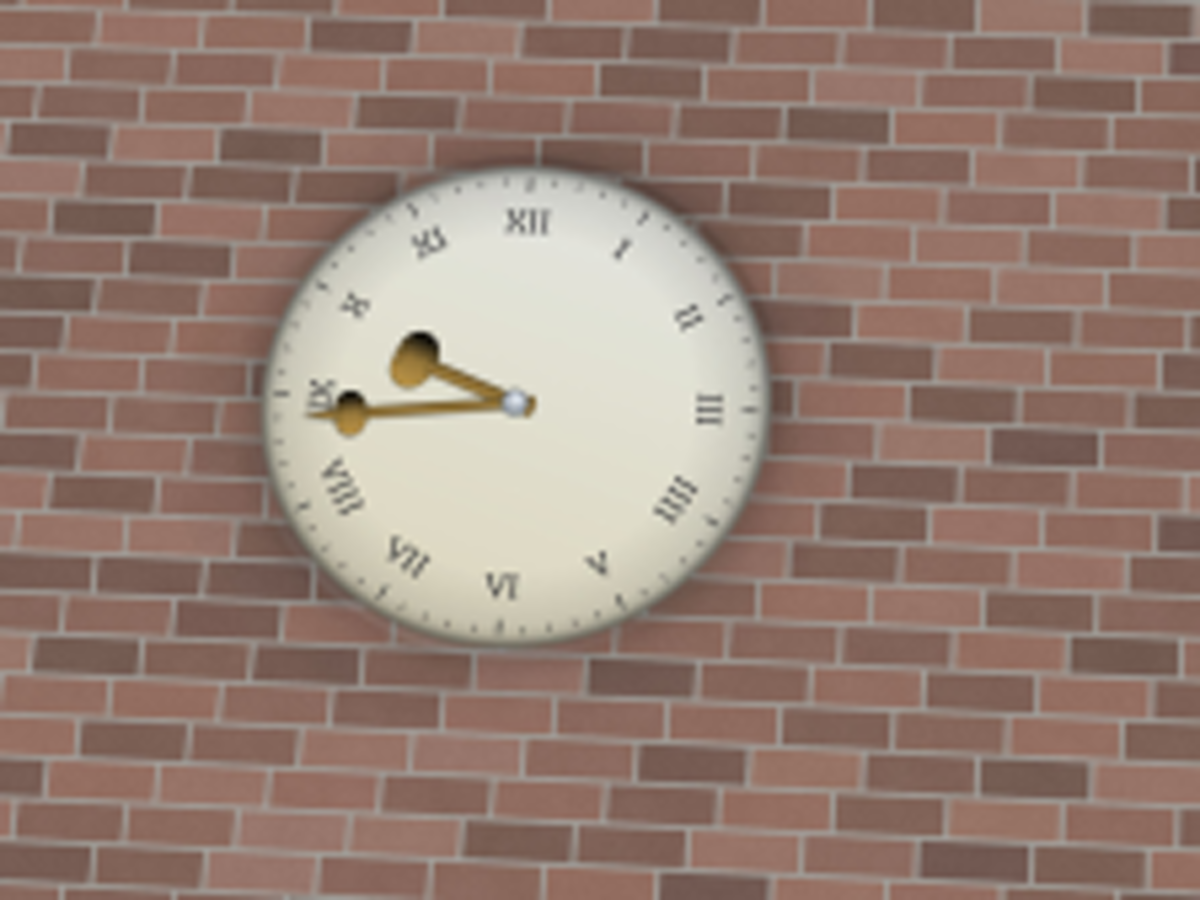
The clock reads 9,44
